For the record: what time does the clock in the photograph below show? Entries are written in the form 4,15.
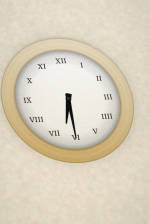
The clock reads 6,30
